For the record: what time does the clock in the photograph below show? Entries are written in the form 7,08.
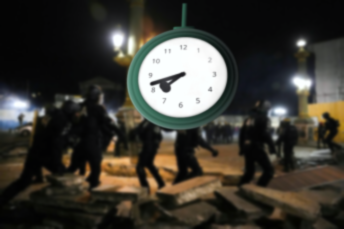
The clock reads 7,42
